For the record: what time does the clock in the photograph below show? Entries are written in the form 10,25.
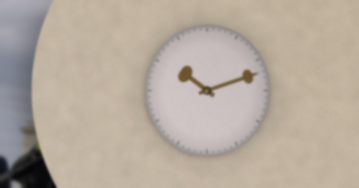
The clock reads 10,12
